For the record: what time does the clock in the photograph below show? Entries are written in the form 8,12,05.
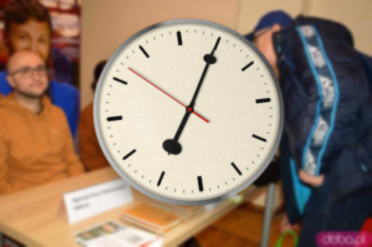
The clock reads 7,04,52
